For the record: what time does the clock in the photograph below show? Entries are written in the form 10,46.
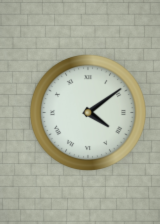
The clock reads 4,09
